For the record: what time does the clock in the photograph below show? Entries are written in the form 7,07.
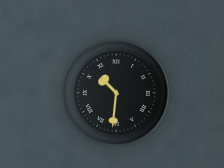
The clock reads 10,31
